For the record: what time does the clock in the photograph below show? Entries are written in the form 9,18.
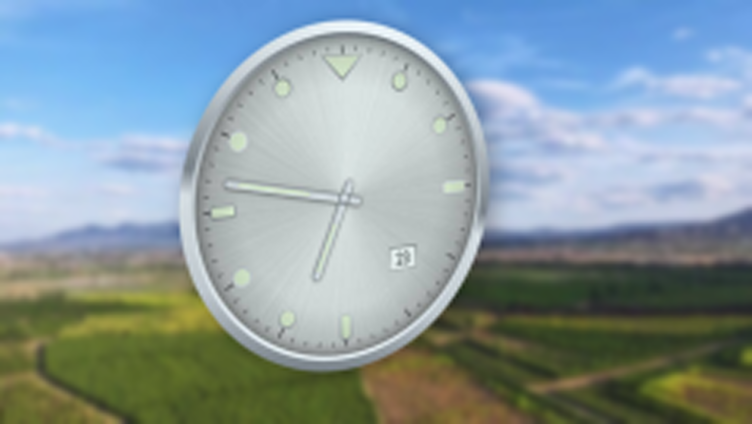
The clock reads 6,47
